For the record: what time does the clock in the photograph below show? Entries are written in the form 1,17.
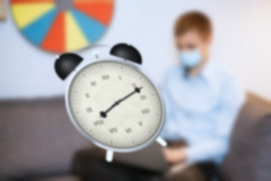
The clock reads 8,12
